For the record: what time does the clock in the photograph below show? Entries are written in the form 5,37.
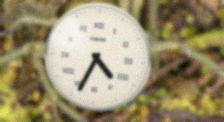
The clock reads 4,34
